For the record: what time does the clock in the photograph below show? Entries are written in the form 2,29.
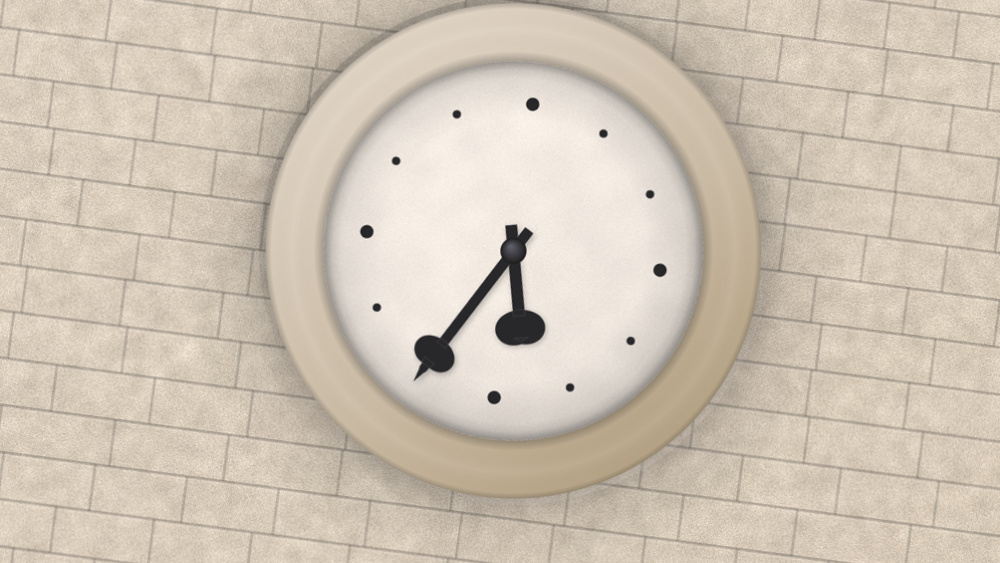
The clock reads 5,35
